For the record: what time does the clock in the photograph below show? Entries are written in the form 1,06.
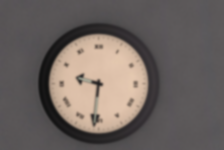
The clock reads 9,31
